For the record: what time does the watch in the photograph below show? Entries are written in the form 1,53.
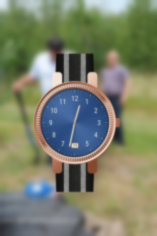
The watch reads 12,32
